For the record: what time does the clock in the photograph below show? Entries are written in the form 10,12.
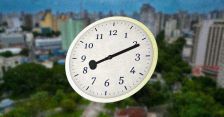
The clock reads 8,11
